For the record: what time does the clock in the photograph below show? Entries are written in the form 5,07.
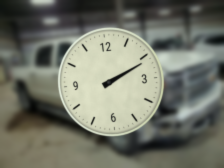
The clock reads 2,11
